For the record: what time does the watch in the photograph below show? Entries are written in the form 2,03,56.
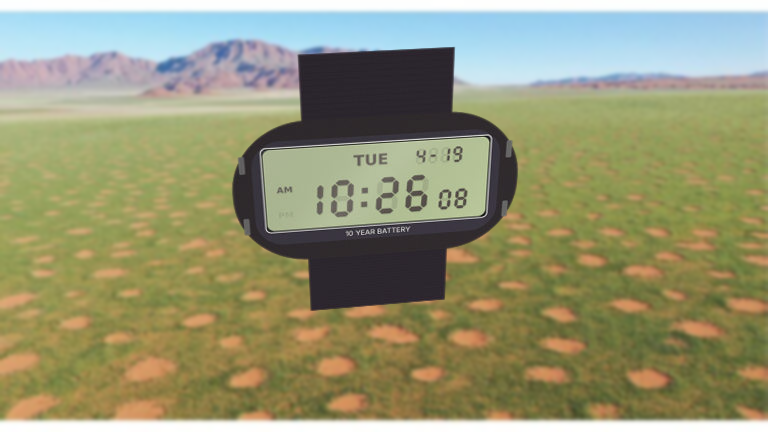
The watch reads 10,26,08
